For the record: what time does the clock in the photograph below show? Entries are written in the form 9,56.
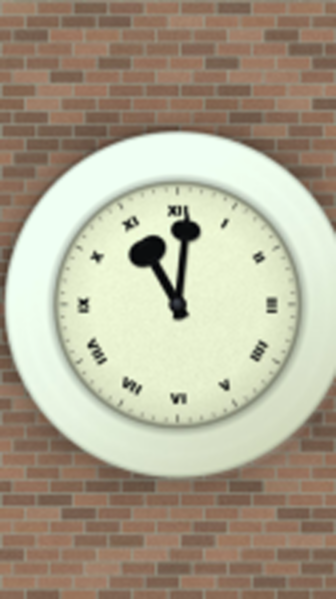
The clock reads 11,01
